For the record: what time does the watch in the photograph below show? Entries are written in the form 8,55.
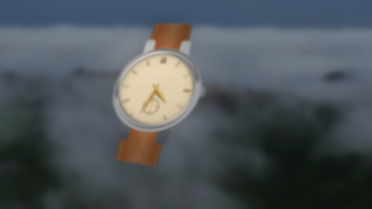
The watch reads 4,33
